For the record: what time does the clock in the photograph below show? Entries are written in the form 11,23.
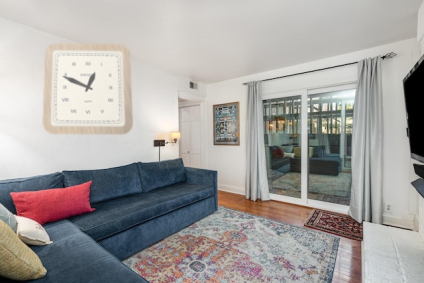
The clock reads 12,49
